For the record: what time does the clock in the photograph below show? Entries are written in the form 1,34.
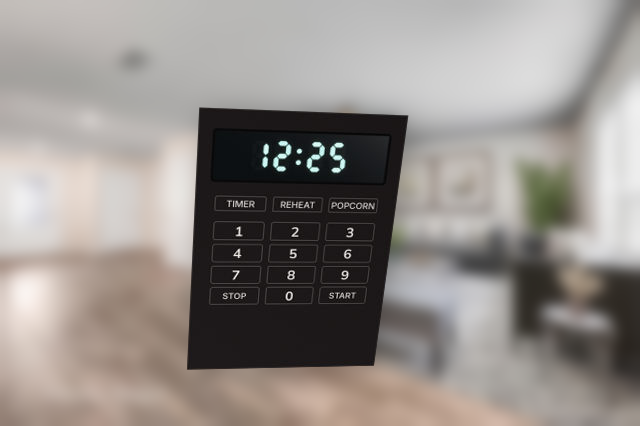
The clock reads 12,25
